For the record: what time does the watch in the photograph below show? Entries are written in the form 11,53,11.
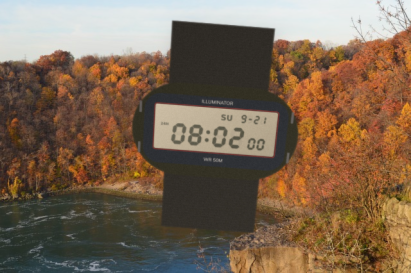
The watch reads 8,02,00
